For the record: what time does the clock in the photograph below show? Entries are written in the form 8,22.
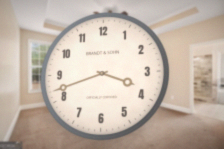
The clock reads 3,42
